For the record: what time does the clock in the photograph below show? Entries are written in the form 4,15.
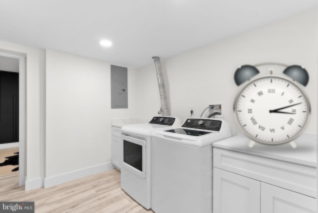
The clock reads 3,12
